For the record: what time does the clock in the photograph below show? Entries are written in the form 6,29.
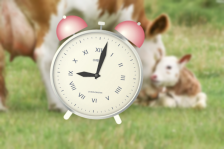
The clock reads 9,02
